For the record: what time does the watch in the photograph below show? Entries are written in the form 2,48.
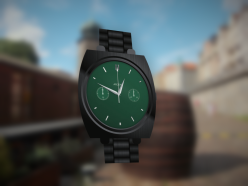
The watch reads 12,49
